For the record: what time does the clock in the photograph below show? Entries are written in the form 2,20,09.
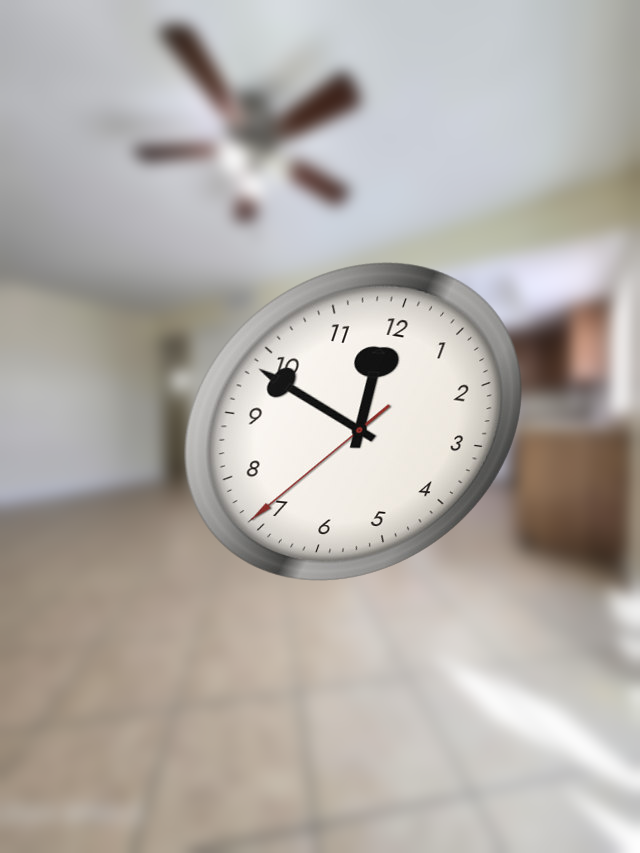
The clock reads 11,48,36
